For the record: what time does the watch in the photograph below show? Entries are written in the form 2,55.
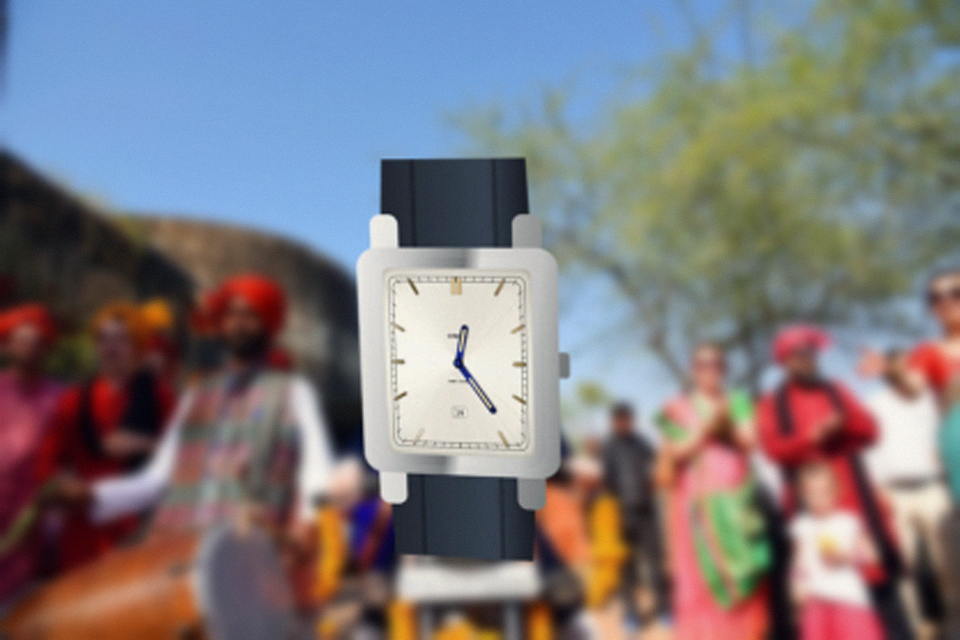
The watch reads 12,24
